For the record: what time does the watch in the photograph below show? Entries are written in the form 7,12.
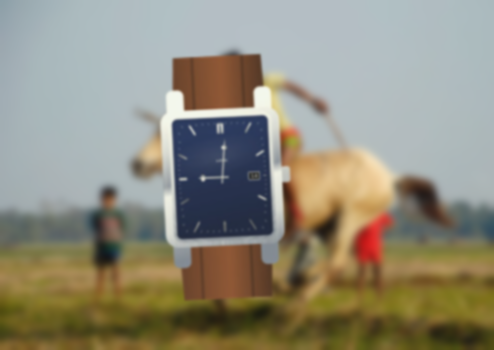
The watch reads 9,01
